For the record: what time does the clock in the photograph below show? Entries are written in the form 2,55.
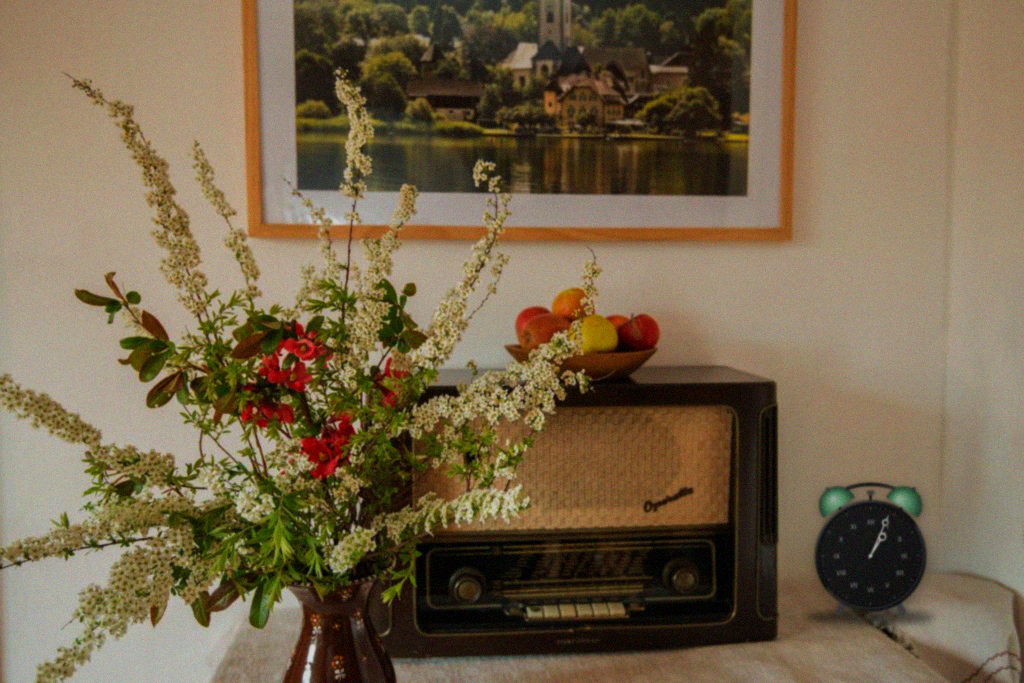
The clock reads 1,04
